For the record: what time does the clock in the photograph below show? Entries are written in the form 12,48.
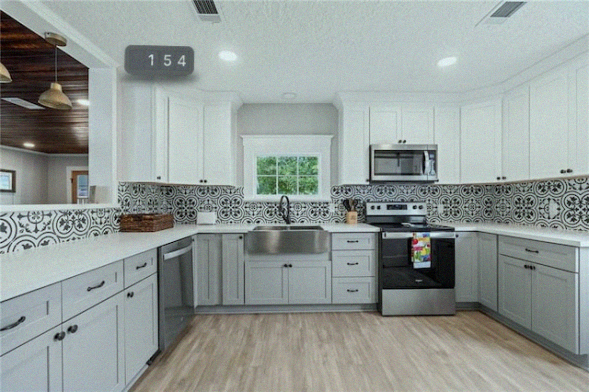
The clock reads 1,54
